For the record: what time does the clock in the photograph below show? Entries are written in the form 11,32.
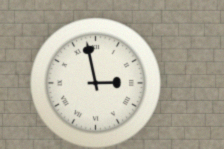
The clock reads 2,58
